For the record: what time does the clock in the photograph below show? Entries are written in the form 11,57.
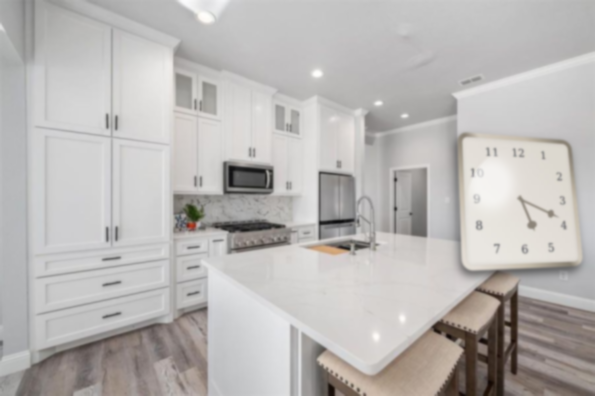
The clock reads 5,19
